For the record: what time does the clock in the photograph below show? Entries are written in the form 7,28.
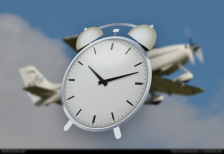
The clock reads 10,12
